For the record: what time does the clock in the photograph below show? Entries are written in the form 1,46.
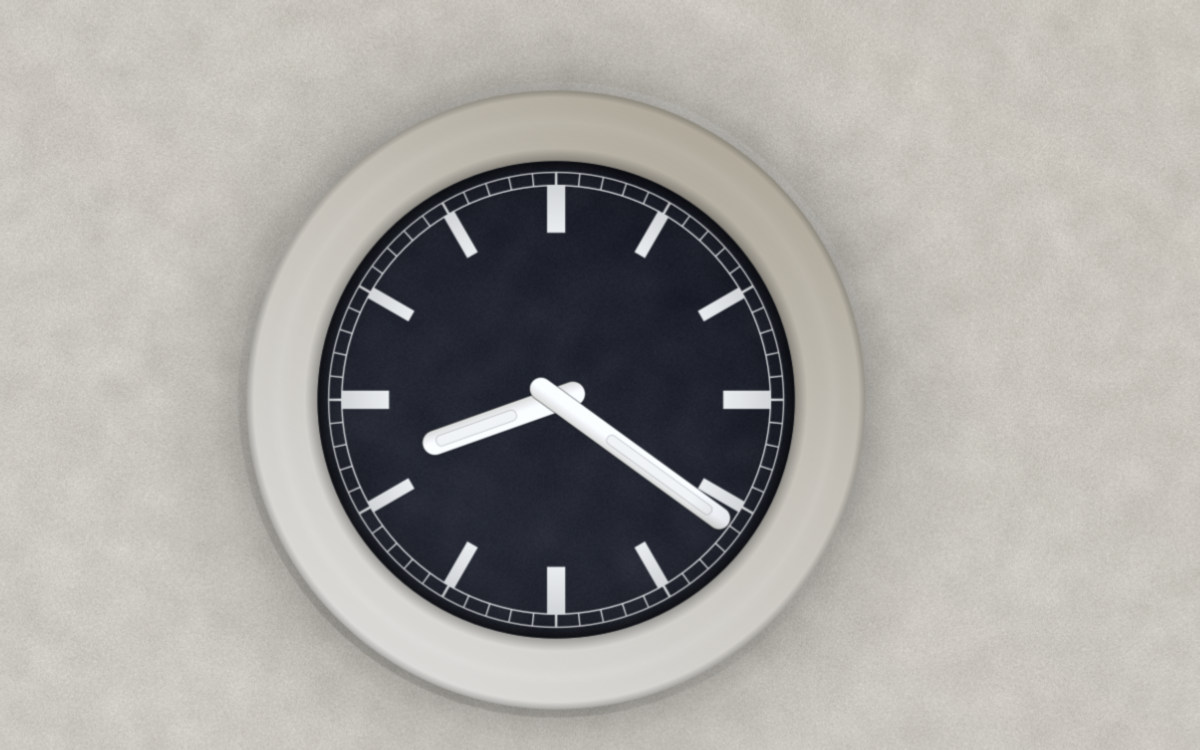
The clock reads 8,21
